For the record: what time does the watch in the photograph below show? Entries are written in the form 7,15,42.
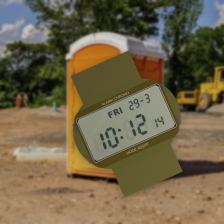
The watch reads 10,12,14
